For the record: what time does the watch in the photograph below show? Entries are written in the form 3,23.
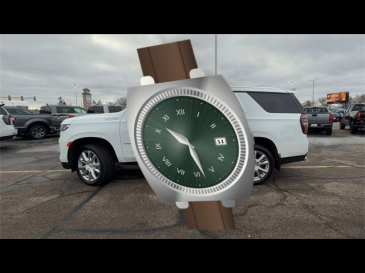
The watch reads 10,28
